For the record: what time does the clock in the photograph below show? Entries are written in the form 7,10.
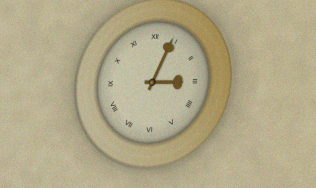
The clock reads 3,04
